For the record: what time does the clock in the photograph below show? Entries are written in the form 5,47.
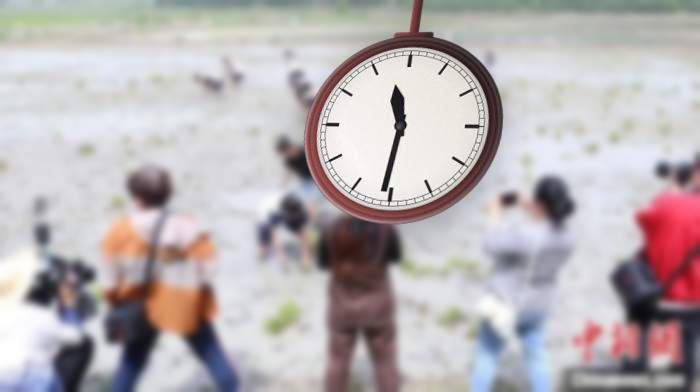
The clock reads 11,31
